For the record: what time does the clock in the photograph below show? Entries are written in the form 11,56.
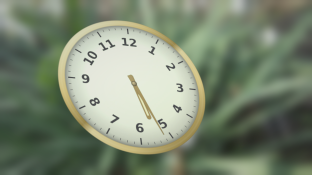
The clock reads 5,26
